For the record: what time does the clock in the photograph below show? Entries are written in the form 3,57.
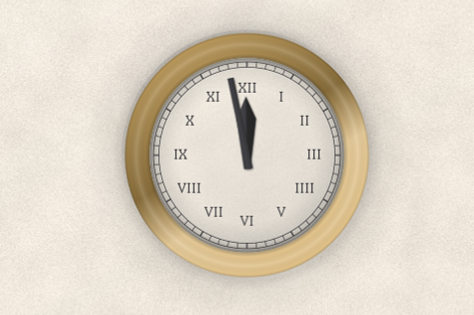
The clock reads 11,58
